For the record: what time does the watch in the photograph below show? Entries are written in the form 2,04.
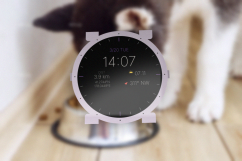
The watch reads 14,07
